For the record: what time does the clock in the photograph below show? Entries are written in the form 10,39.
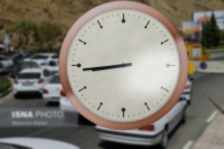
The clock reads 8,44
